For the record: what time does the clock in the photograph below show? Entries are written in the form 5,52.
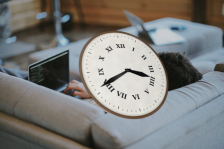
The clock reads 3,41
